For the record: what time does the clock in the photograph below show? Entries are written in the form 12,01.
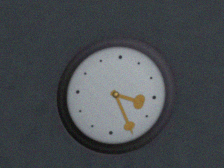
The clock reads 3,25
